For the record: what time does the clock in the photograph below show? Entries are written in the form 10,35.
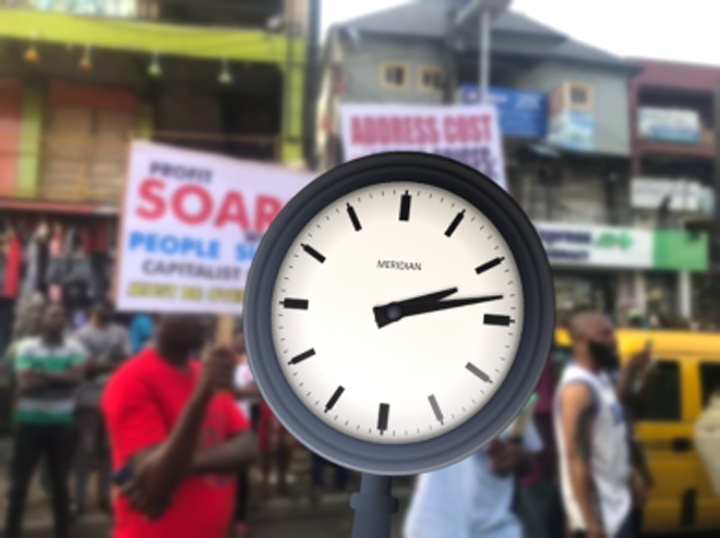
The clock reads 2,13
